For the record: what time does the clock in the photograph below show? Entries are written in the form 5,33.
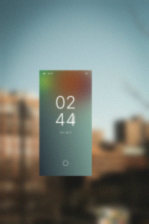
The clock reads 2,44
